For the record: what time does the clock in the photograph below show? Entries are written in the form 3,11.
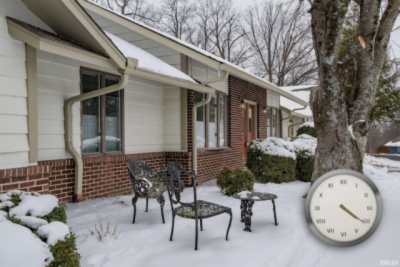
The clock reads 4,21
